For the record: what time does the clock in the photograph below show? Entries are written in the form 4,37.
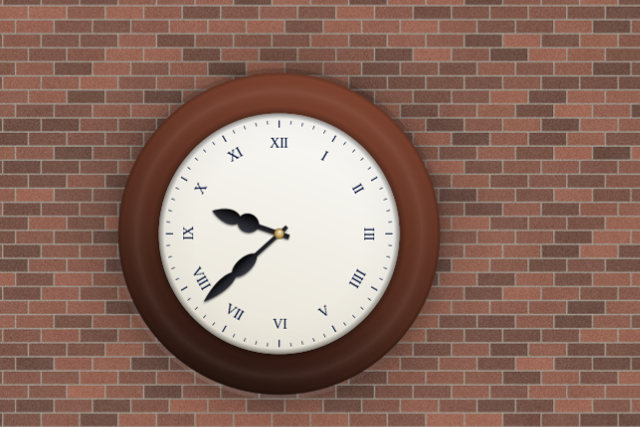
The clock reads 9,38
